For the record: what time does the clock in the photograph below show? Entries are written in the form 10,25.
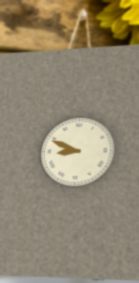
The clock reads 8,49
